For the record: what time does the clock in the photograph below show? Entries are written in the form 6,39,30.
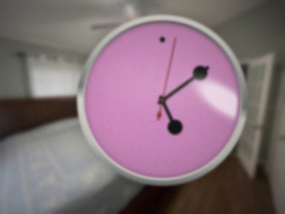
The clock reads 5,09,02
